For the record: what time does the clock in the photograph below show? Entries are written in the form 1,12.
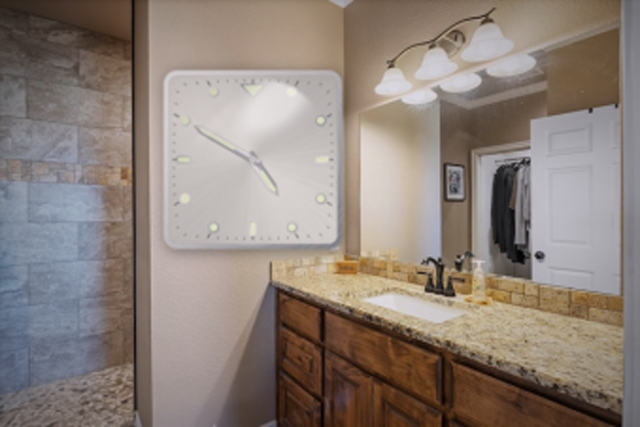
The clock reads 4,50
